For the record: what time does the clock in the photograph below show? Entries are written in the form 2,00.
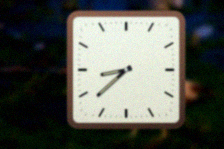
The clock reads 8,38
